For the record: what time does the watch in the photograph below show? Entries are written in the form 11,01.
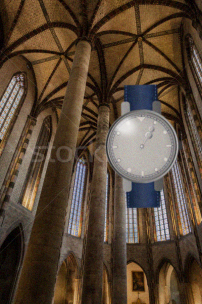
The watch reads 1,05
